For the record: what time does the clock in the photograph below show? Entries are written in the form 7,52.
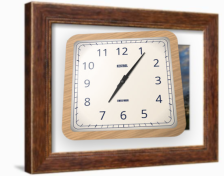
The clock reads 7,06
